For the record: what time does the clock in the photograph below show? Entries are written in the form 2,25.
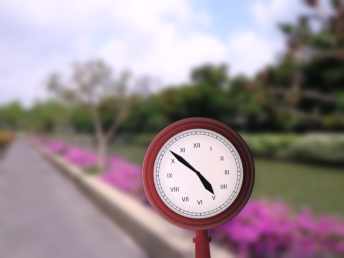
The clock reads 4,52
